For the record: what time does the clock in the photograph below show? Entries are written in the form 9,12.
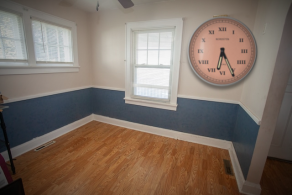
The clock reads 6,26
